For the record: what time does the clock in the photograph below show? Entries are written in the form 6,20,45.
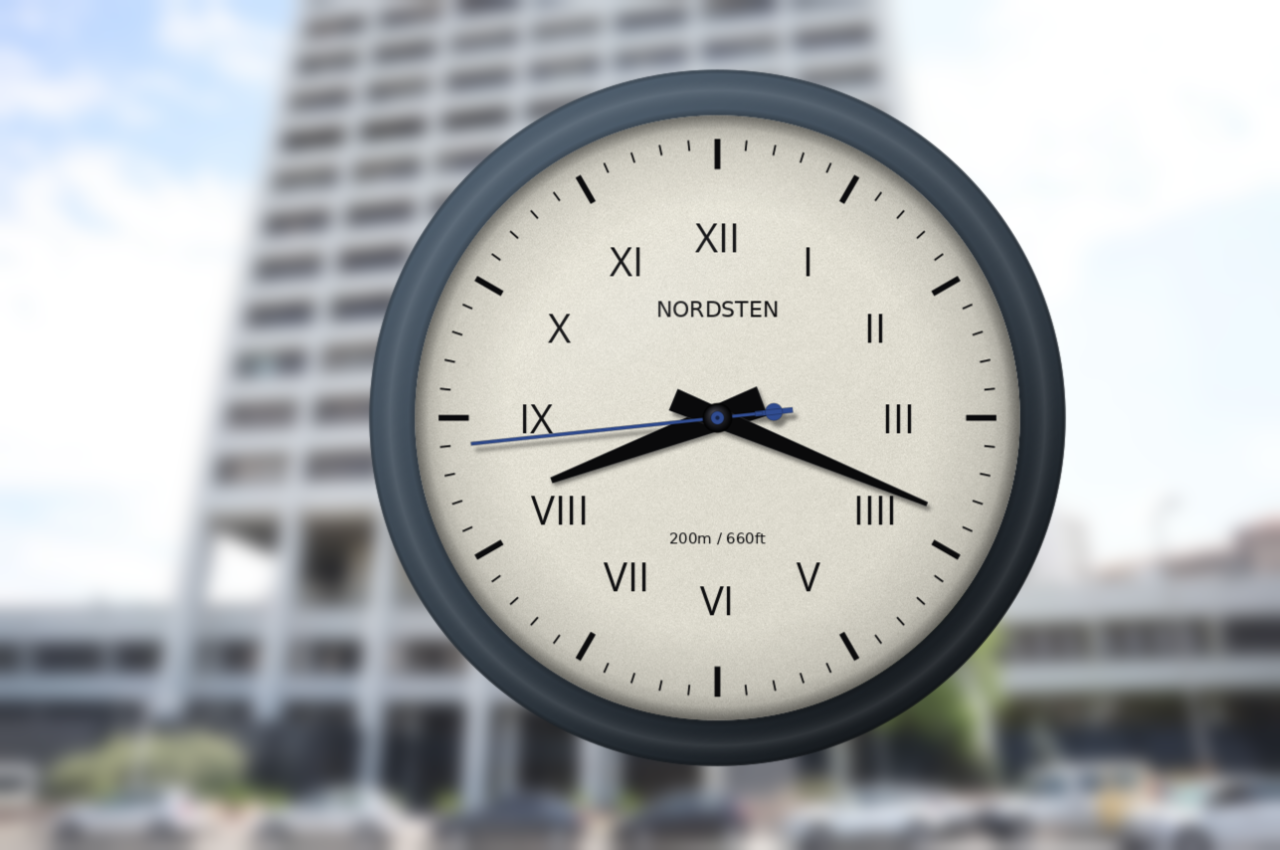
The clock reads 8,18,44
